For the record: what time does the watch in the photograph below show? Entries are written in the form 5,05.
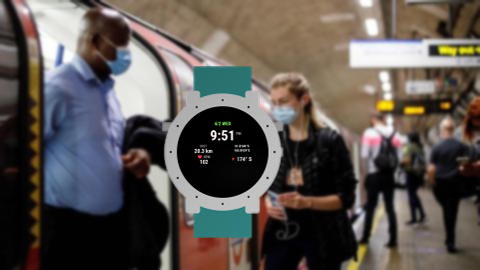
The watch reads 9,51
